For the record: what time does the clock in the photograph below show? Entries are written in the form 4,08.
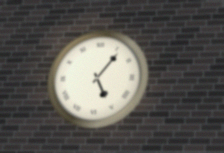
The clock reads 5,06
